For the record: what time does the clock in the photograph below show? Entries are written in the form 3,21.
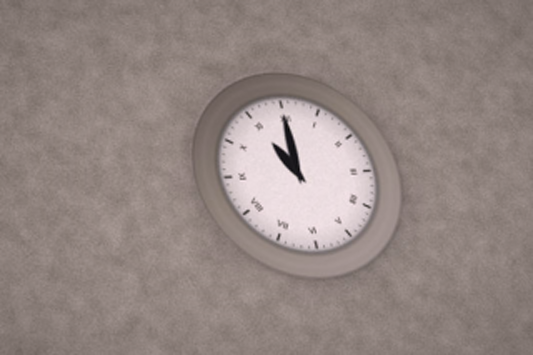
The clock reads 11,00
